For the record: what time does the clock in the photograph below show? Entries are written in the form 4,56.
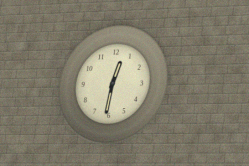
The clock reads 12,31
